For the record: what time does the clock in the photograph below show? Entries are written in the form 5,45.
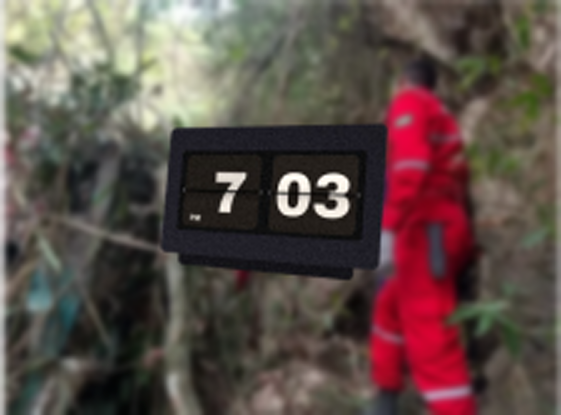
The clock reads 7,03
